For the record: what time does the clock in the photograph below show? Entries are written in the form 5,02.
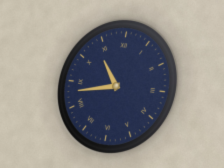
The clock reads 10,43
